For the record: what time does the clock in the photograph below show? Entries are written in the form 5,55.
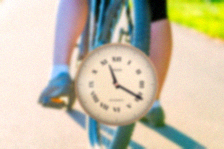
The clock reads 11,20
